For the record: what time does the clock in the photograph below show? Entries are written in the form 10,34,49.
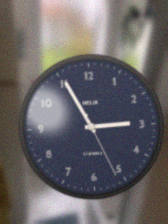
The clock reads 2,55,26
